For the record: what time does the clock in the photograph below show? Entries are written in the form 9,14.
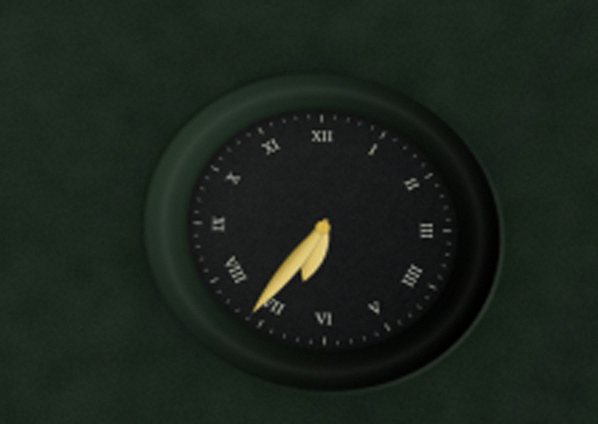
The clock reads 6,36
